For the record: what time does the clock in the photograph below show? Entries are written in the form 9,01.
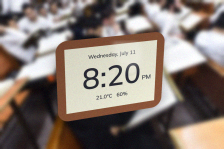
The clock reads 8,20
